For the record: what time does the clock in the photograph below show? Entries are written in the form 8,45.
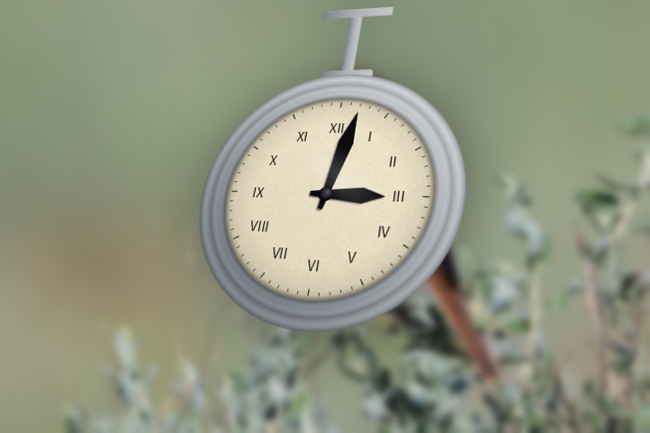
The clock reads 3,02
